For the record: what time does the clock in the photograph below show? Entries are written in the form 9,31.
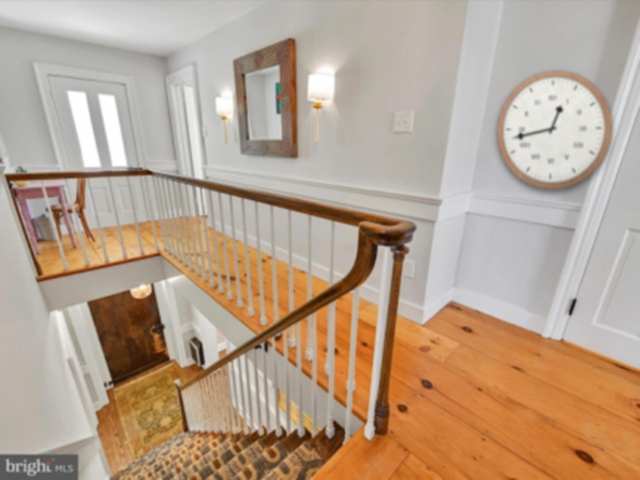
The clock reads 12,43
